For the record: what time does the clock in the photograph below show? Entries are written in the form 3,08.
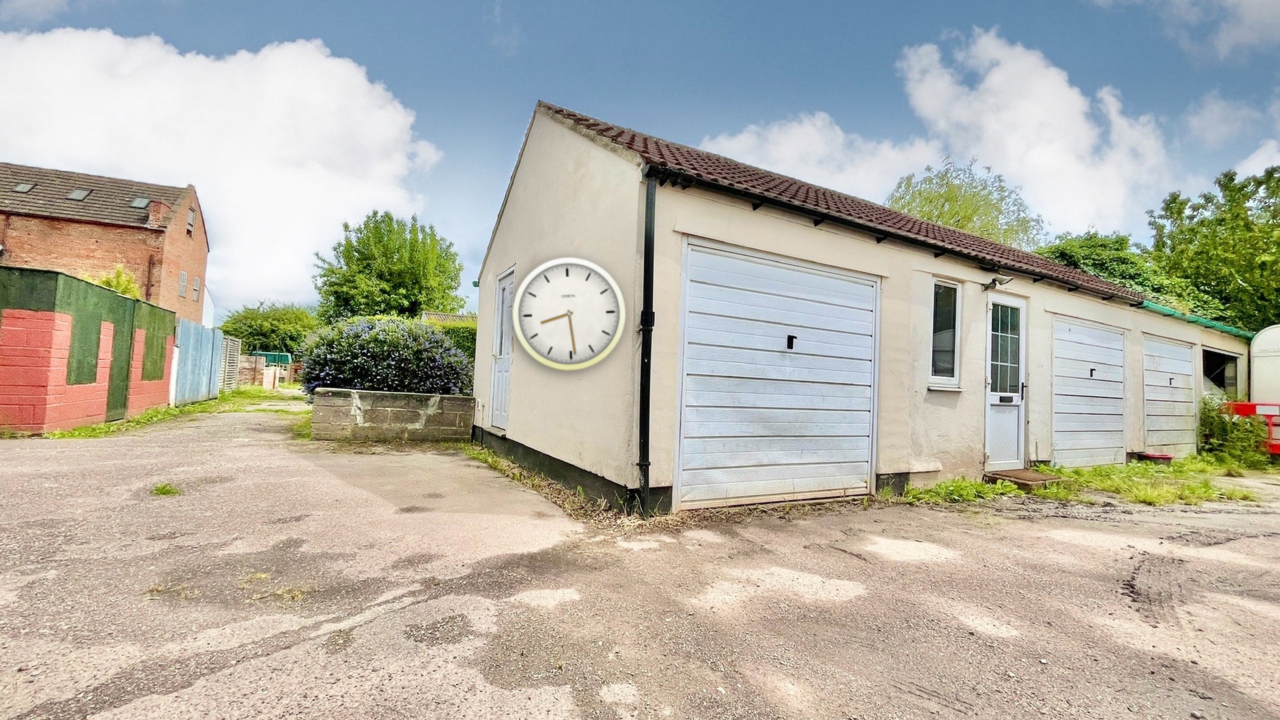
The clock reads 8,29
